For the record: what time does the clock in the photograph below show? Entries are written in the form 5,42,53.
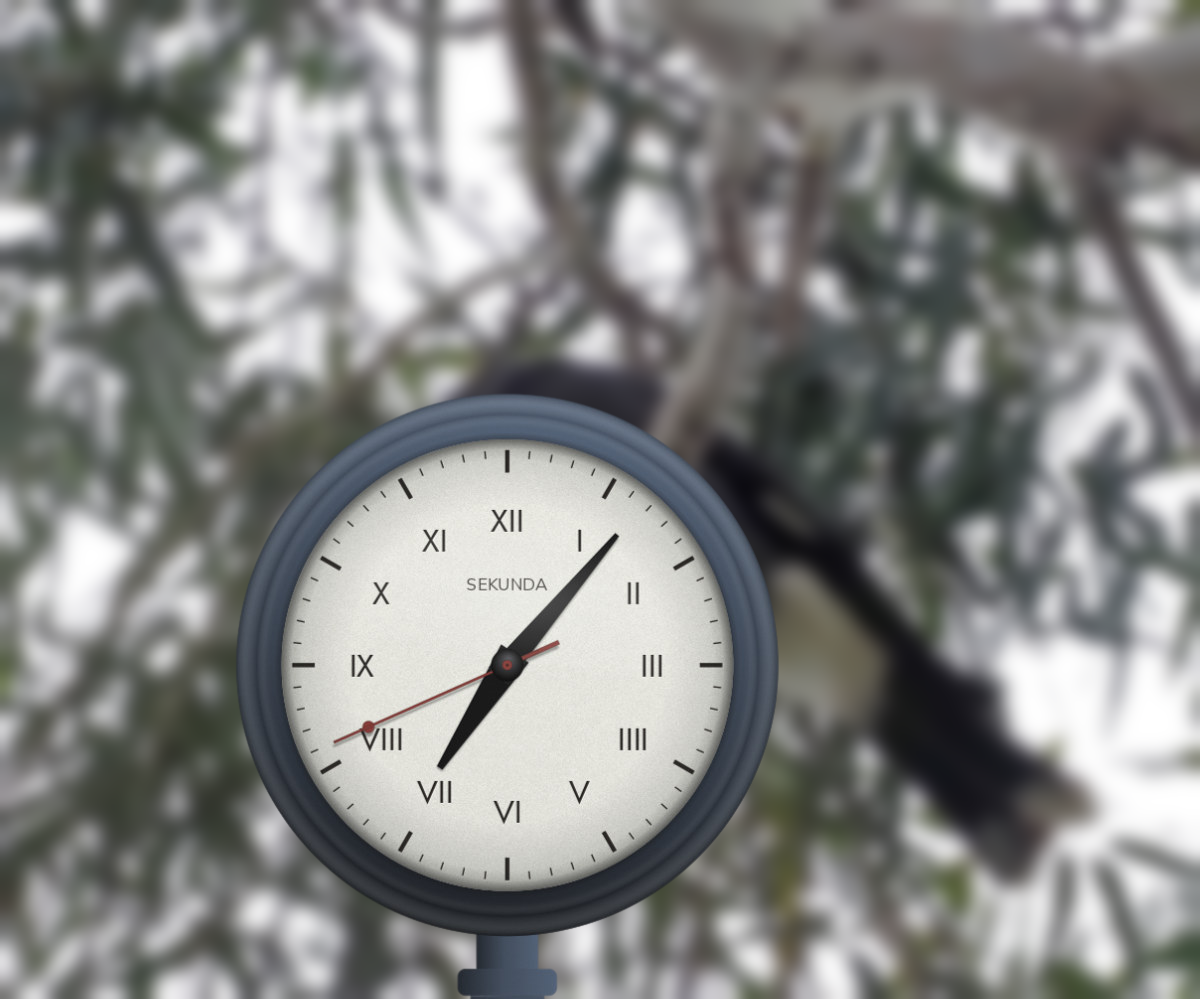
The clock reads 7,06,41
